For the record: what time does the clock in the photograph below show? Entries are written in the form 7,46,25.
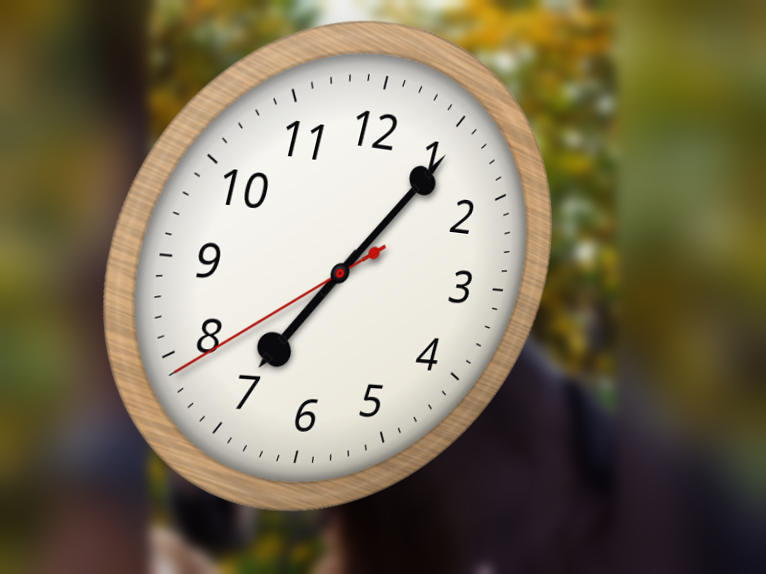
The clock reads 7,05,39
